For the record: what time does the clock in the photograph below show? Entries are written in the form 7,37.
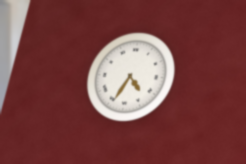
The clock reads 4,34
